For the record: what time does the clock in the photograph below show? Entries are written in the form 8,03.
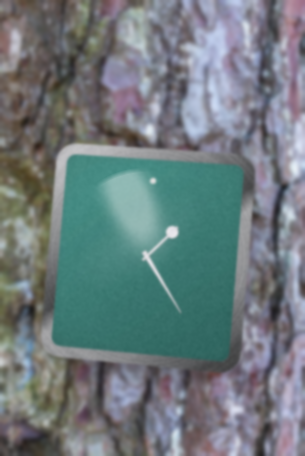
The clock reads 1,24
